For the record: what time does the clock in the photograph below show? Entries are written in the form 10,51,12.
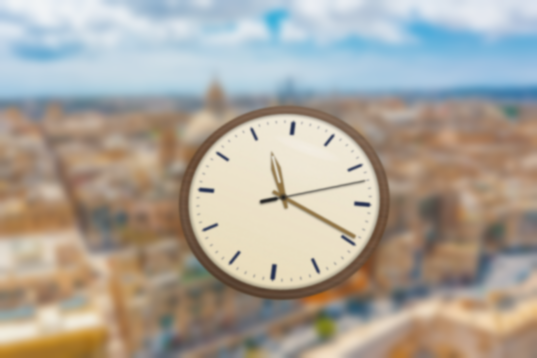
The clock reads 11,19,12
